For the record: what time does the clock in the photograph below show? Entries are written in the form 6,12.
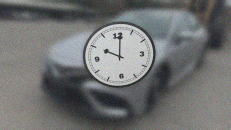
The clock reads 10,01
